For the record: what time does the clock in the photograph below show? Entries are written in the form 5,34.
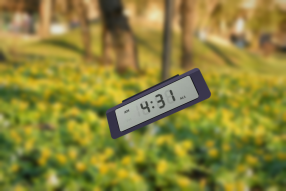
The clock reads 4,31
